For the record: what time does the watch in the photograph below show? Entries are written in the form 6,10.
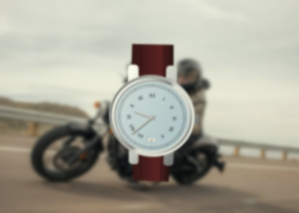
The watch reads 9,38
